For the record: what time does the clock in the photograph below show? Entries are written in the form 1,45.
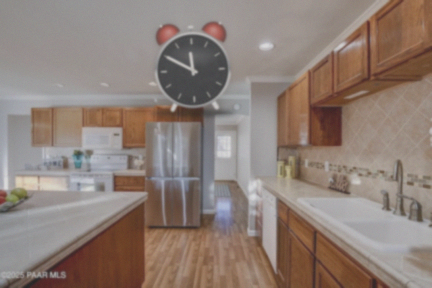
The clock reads 11,50
